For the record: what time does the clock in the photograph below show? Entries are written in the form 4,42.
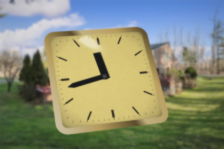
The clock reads 11,43
